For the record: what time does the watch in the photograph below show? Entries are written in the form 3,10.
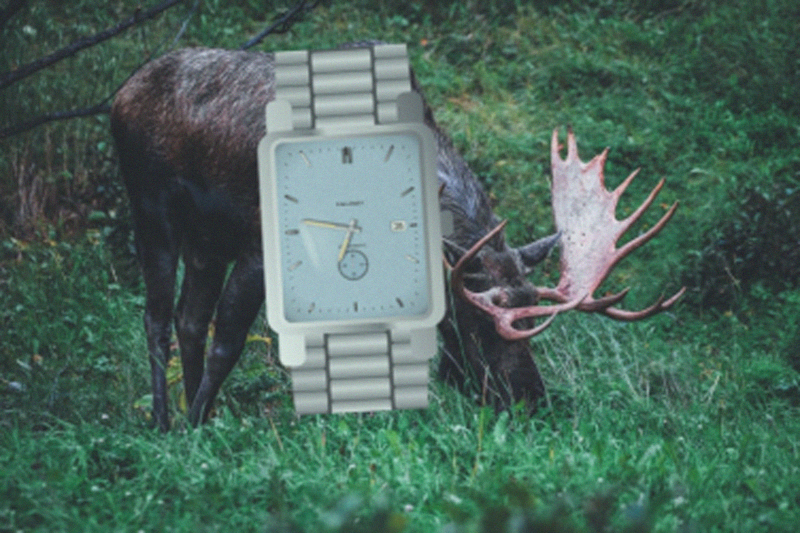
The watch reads 6,47
